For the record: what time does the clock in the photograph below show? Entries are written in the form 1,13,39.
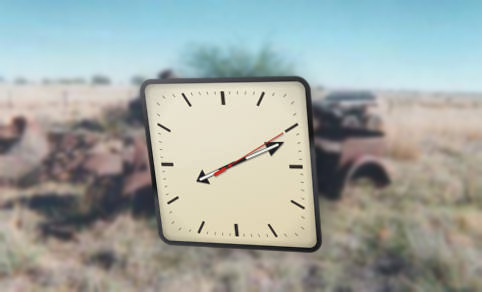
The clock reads 8,11,10
